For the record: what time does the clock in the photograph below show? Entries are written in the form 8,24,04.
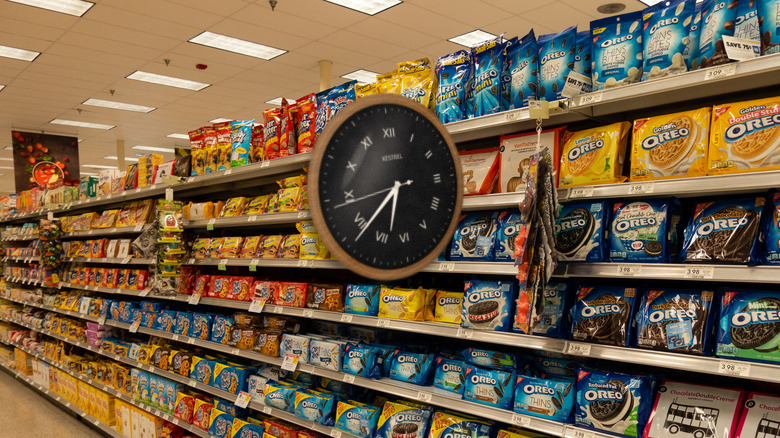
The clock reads 6,38,44
